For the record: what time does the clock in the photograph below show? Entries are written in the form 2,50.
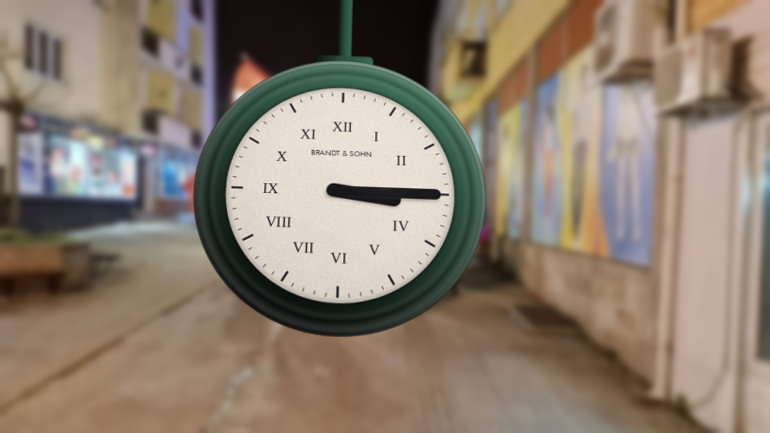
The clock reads 3,15
